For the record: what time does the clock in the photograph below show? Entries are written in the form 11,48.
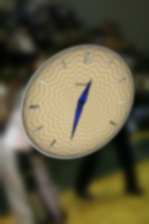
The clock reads 12,31
